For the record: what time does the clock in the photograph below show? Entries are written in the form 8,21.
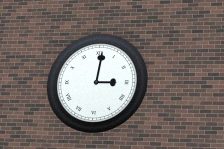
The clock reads 3,01
